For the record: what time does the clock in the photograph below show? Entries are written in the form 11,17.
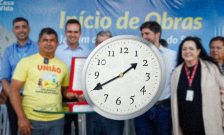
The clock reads 1,40
